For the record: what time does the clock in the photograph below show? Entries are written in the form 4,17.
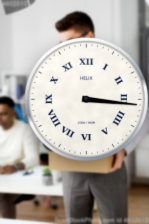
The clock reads 3,16
